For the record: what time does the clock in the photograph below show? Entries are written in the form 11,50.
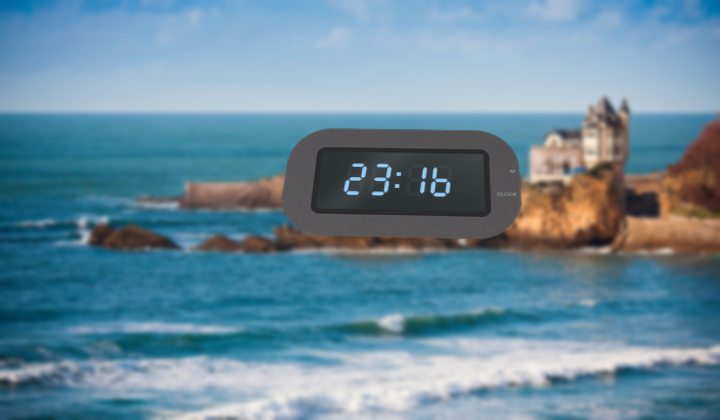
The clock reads 23,16
